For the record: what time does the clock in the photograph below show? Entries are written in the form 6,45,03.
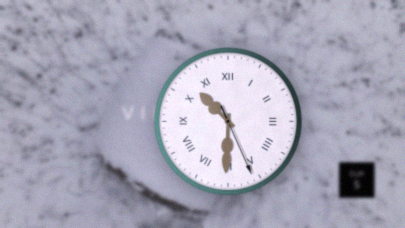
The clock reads 10,30,26
